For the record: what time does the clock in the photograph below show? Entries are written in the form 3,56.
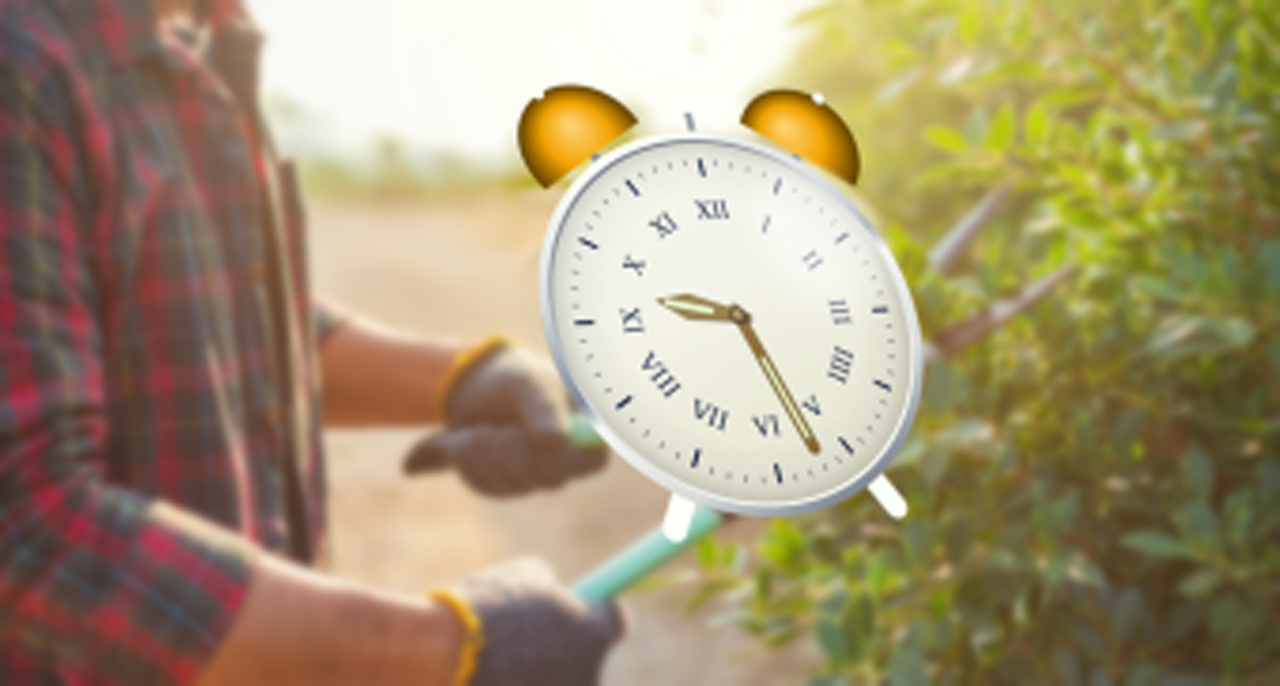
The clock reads 9,27
